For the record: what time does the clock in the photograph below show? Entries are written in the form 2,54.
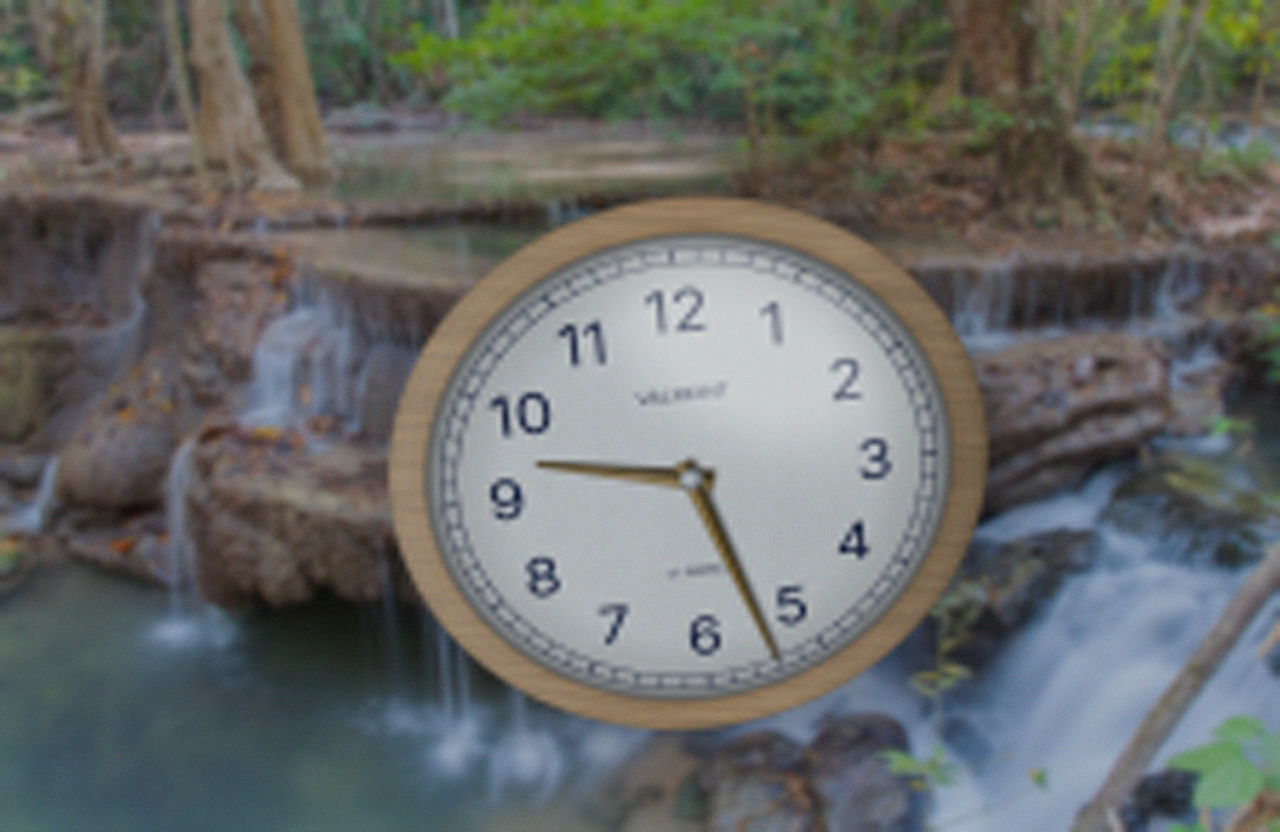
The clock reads 9,27
